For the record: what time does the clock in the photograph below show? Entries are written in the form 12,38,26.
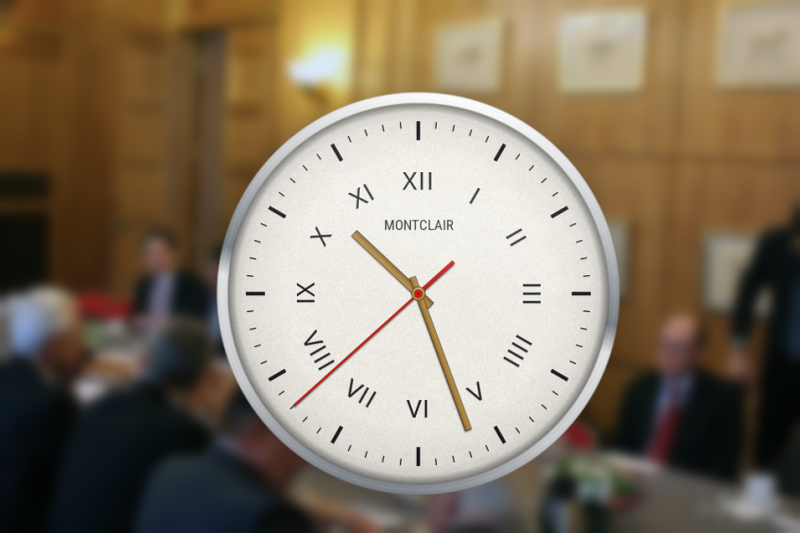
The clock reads 10,26,38
